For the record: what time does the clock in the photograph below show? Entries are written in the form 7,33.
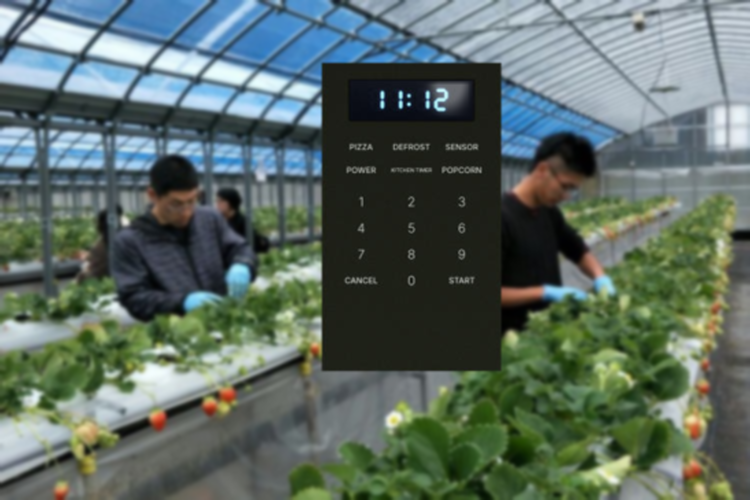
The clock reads 11,12
